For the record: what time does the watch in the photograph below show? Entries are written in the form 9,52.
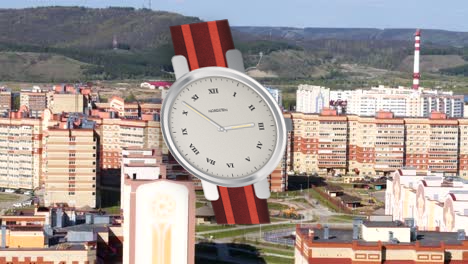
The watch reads 2,52
